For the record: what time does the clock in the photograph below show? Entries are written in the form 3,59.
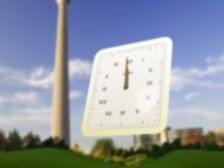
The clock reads 11,59
